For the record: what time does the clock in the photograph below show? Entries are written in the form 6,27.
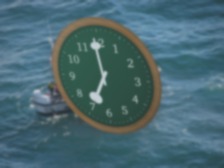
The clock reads 6,59
